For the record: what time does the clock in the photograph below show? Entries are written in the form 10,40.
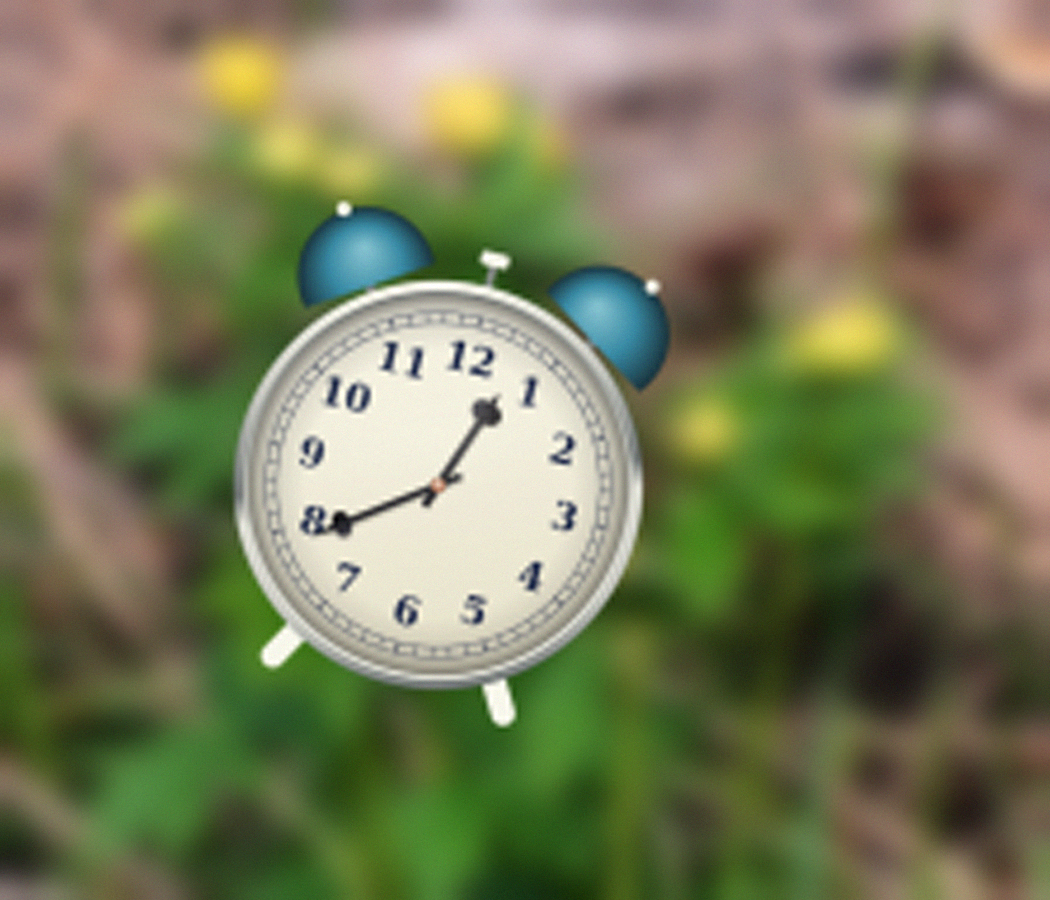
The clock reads 12,39
